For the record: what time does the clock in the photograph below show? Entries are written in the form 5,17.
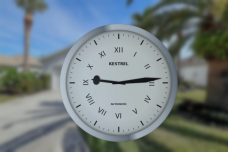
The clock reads 9,14
